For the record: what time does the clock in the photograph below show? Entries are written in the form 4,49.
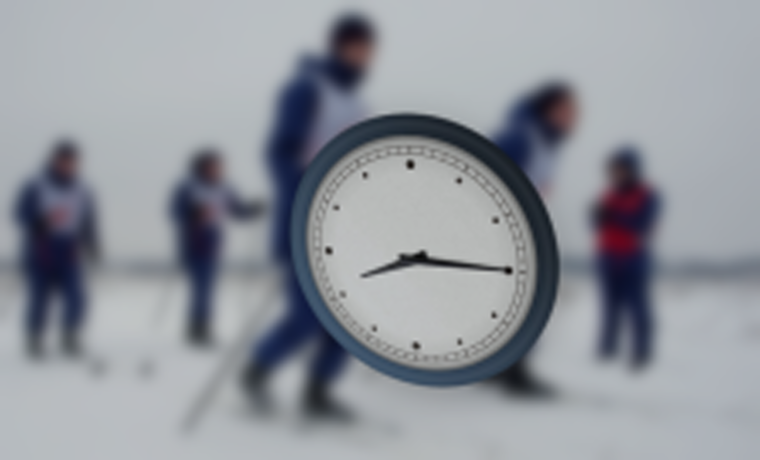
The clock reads 8,15
